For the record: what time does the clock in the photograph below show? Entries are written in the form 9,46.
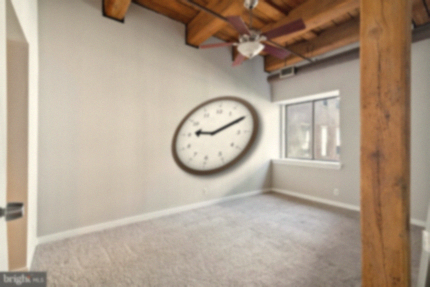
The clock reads 9,10
